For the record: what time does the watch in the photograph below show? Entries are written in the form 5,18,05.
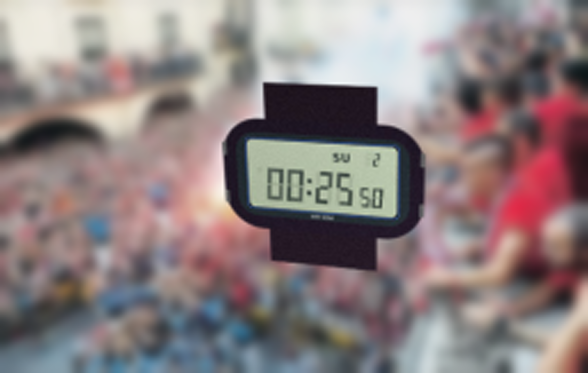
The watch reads 0,25,50
